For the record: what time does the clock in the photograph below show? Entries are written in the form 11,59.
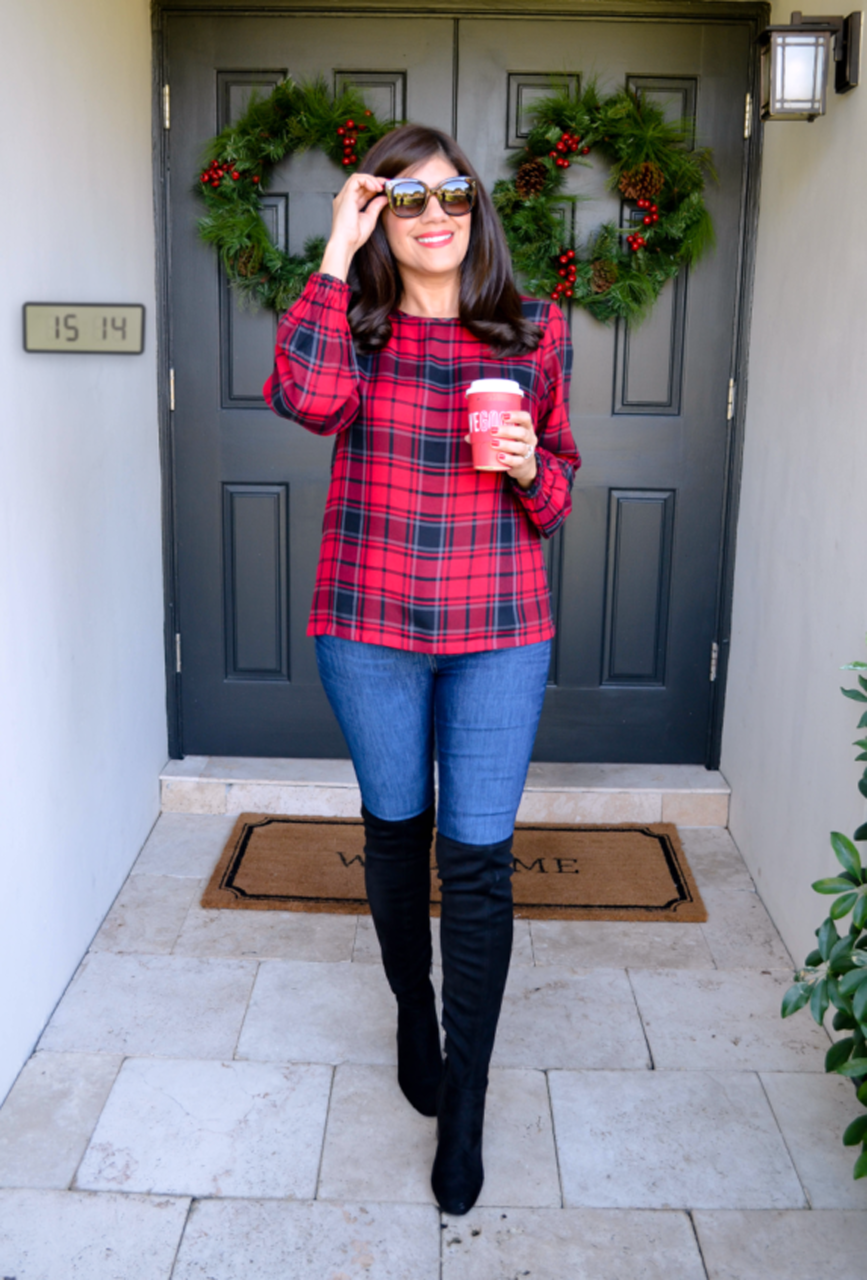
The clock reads 15,14
